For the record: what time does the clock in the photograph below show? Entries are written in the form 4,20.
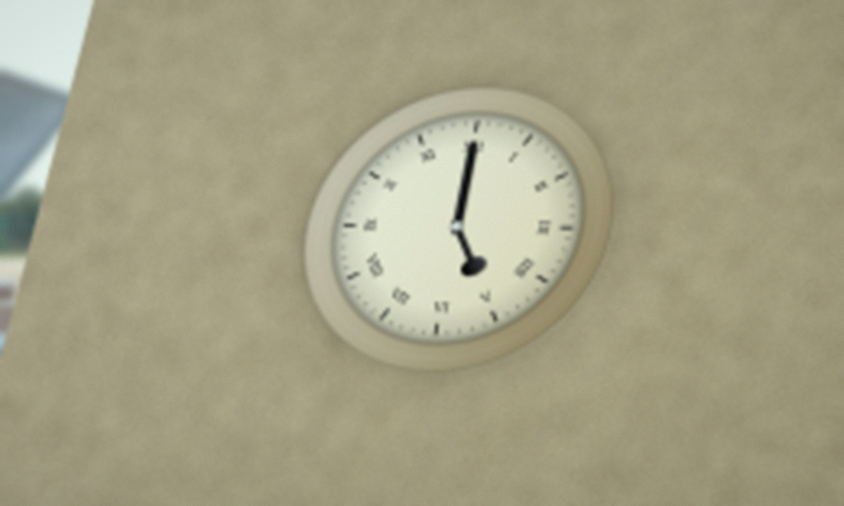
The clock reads 5,00
